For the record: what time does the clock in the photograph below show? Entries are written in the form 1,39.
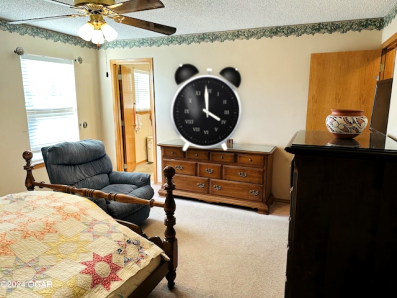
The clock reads 3,59
